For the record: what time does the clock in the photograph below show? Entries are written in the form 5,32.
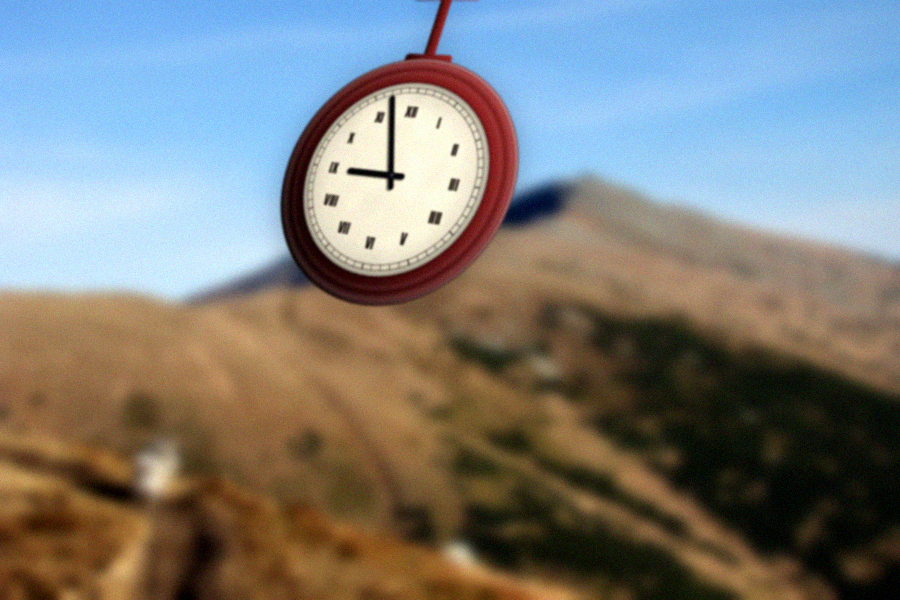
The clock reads 8,57
